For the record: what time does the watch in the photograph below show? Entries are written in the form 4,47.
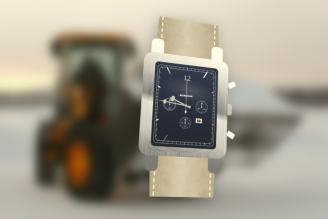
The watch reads 9,46
